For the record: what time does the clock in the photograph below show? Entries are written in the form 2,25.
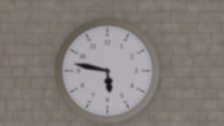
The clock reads 5,47
